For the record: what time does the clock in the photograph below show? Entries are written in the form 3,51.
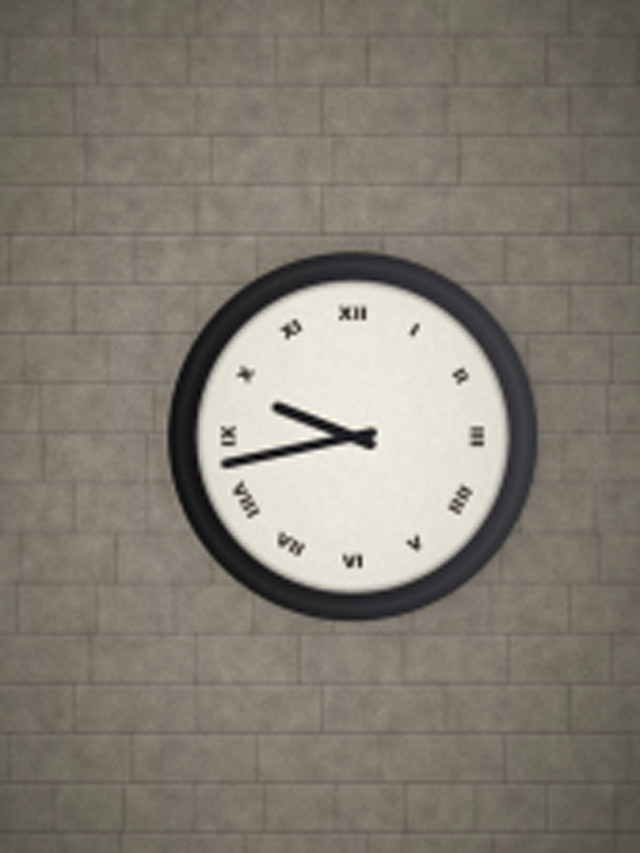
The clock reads 9,43
